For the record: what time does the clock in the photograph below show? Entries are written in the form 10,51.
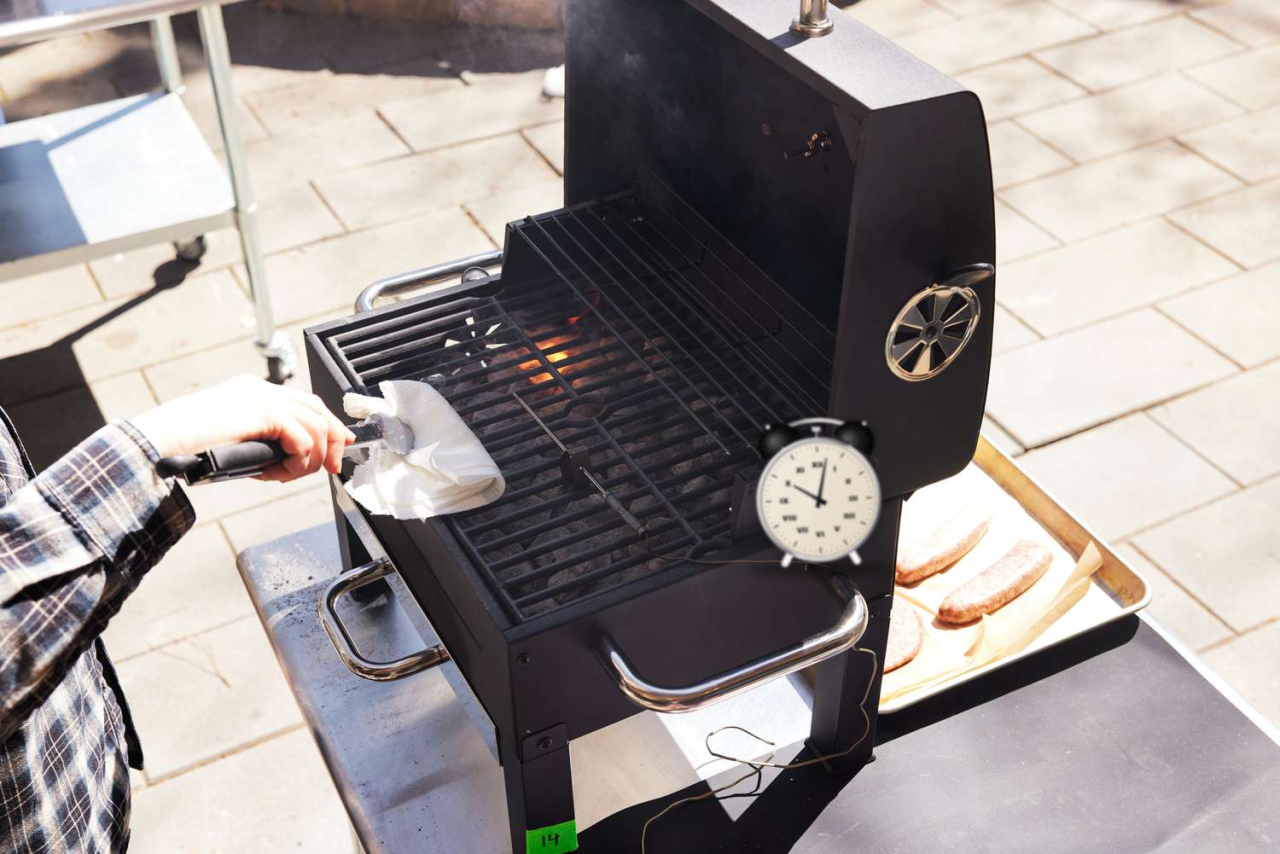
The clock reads 10,02
